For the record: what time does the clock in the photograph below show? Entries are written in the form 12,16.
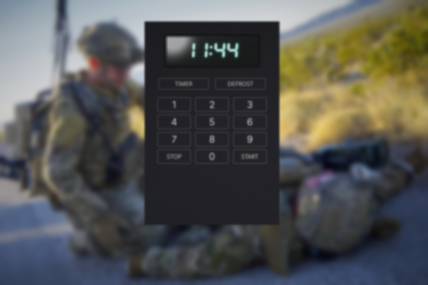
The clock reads 11,44
